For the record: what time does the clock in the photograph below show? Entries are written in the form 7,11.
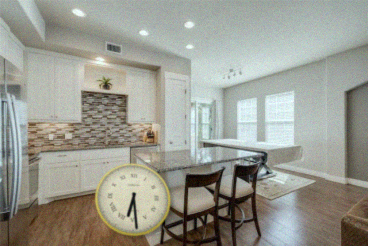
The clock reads 6,29
